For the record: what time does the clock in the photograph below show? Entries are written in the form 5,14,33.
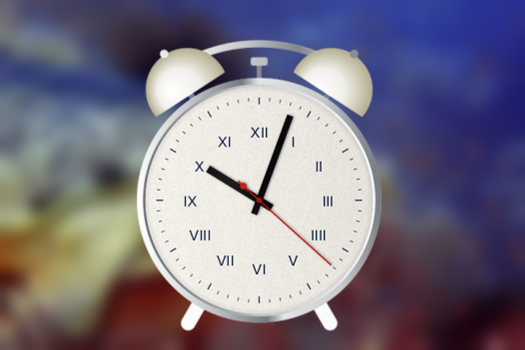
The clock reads 10,03,22
